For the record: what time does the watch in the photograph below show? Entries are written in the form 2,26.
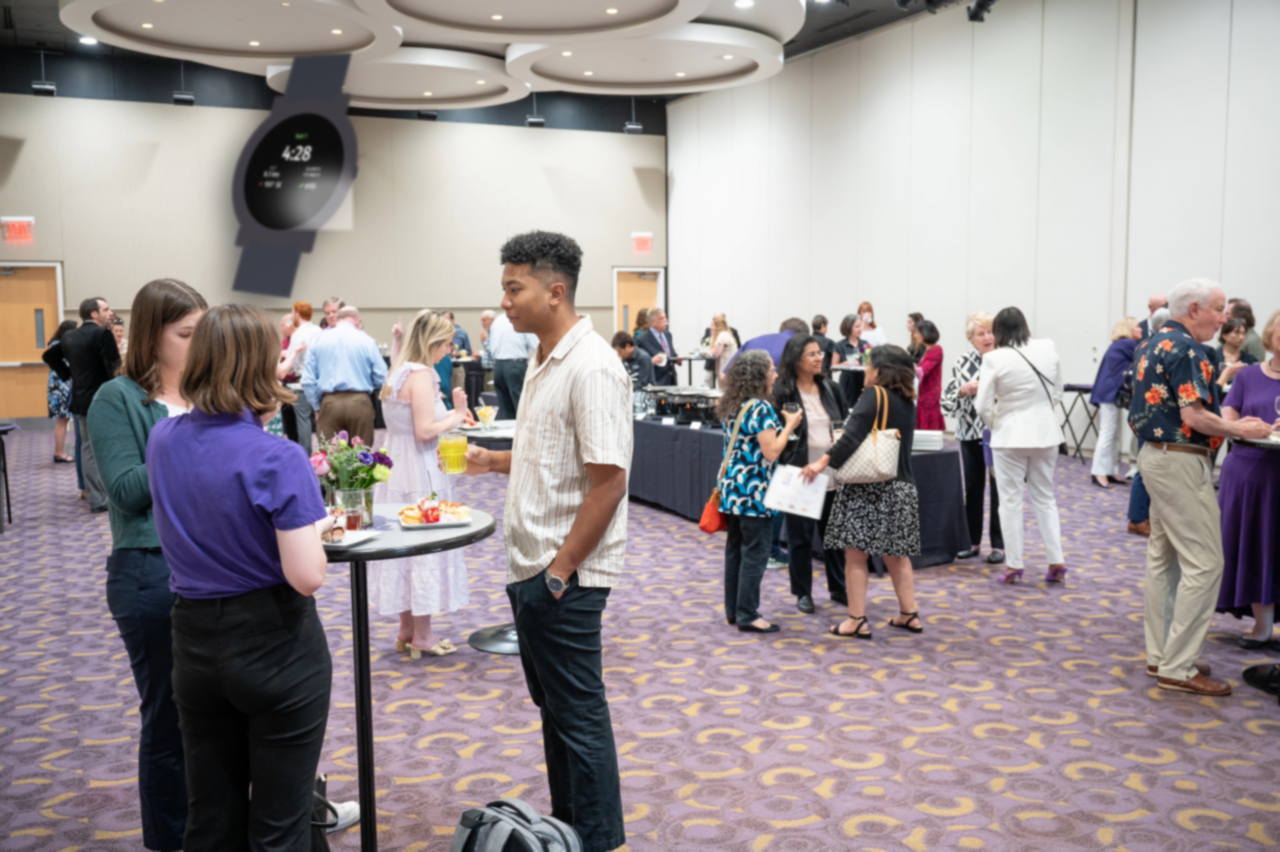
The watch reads 4,28
